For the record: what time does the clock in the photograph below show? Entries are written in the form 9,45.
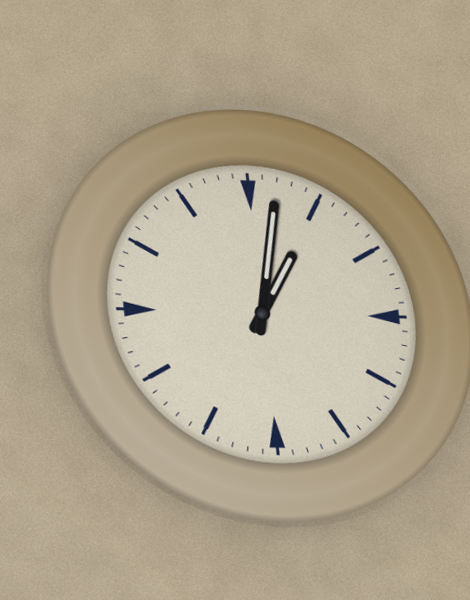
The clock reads 1,02
